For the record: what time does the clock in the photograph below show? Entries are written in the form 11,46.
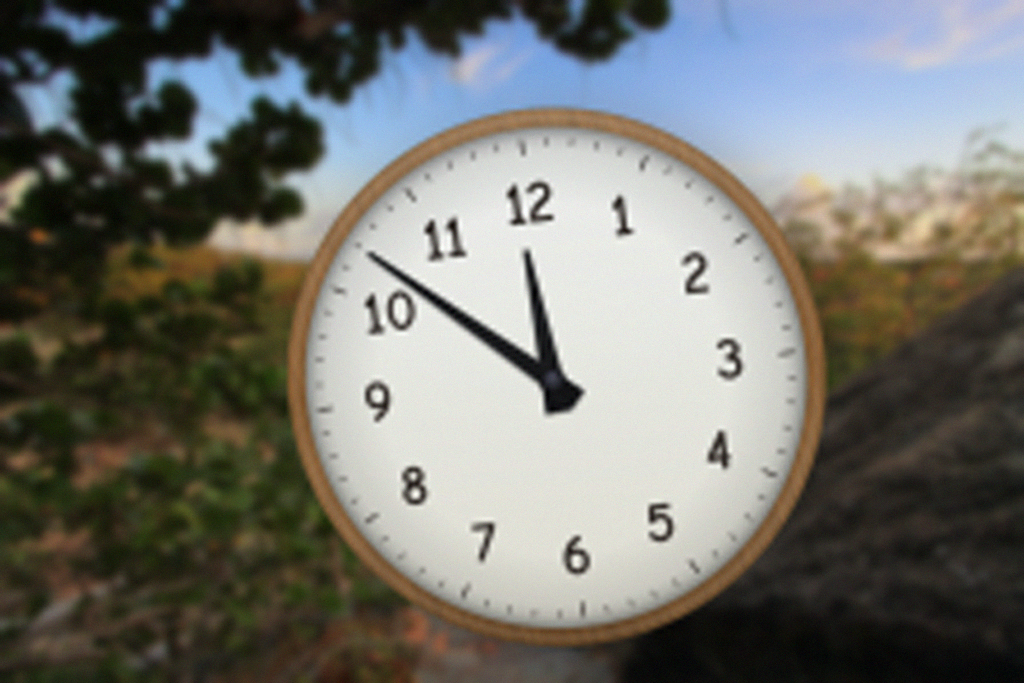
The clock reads 11,52
